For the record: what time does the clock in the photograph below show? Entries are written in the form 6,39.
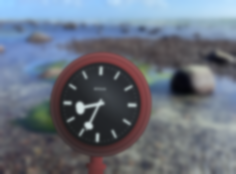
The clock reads 8,34
